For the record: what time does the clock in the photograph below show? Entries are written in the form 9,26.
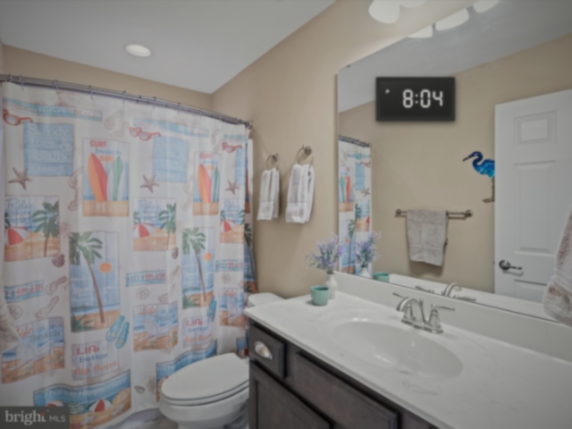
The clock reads 8,04
